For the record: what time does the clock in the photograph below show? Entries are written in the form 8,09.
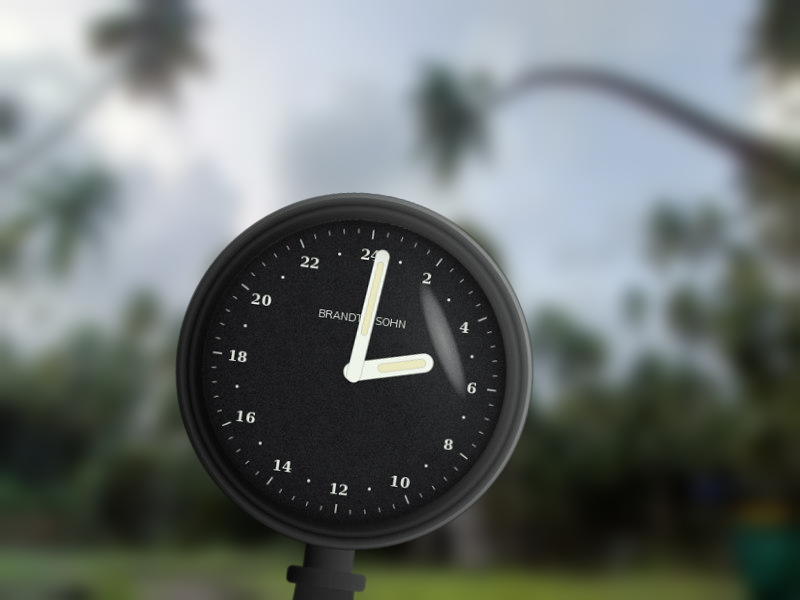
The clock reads 5,01
